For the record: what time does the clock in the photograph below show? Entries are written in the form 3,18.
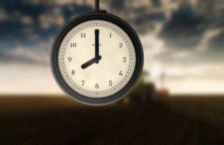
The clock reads 8,00
